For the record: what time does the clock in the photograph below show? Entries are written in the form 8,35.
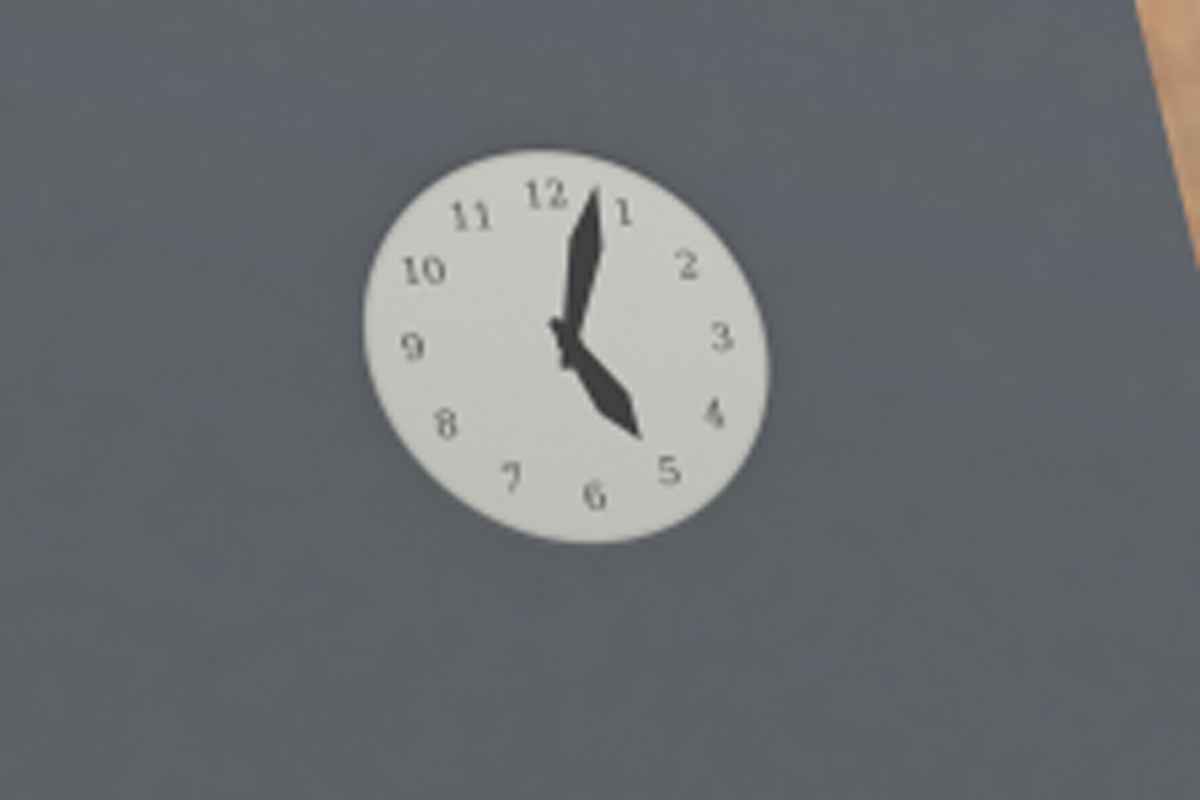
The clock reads 5,03
